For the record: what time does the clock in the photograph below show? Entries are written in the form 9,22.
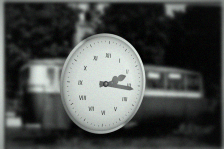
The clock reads 2,16
